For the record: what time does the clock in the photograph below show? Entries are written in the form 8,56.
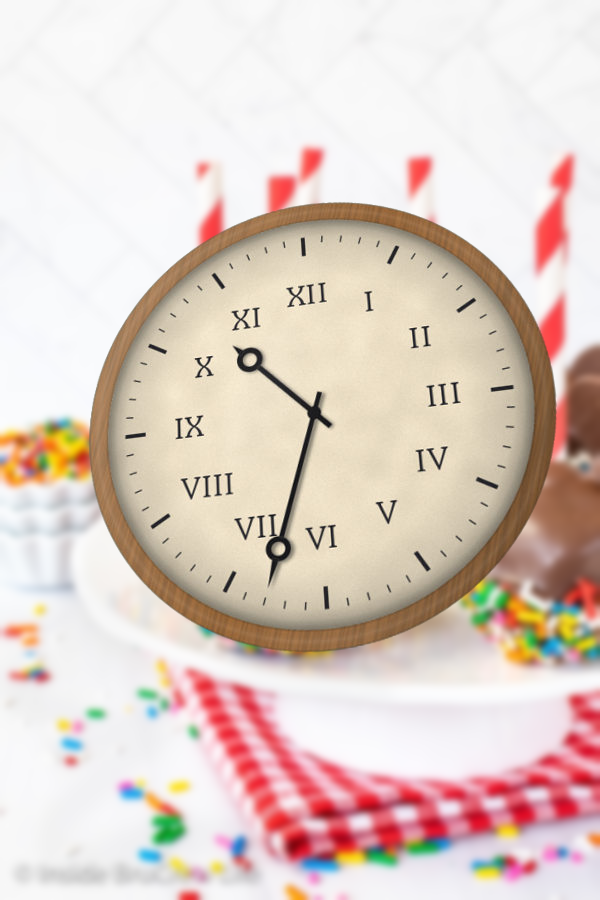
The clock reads 10,33
